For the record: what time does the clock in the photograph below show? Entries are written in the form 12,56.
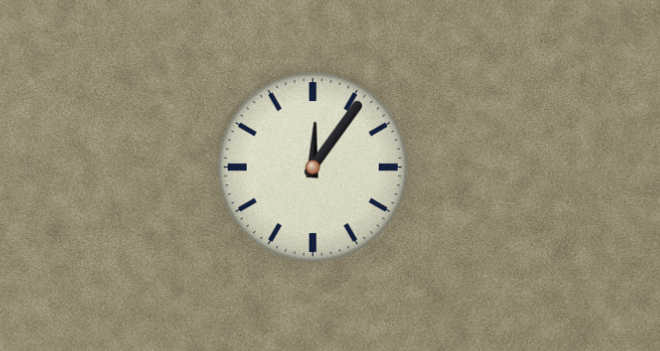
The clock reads 12,06
